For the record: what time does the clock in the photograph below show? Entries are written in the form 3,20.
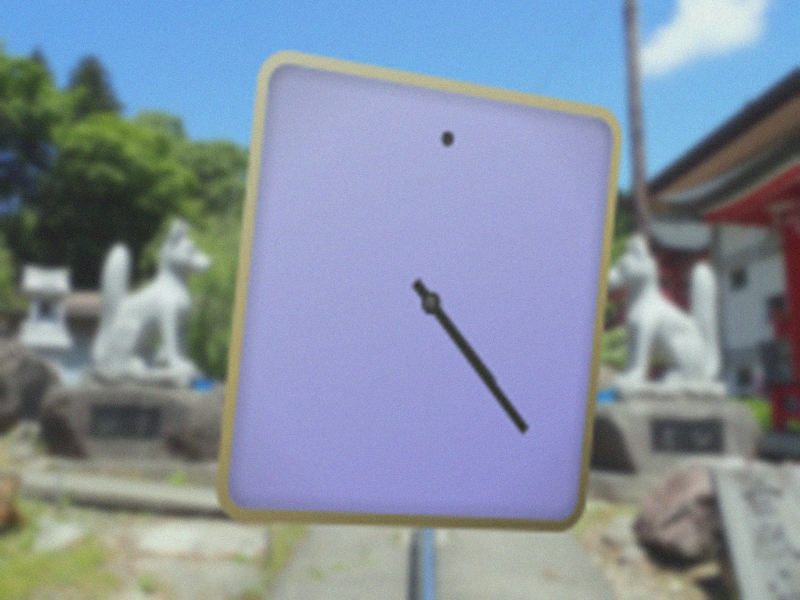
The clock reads 4,22
